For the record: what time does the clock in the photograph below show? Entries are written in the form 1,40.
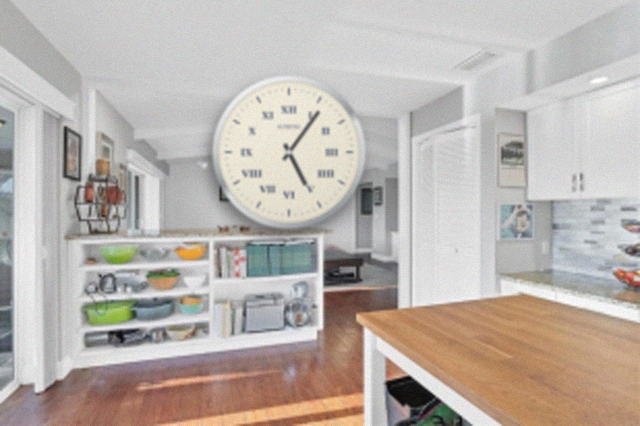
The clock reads 5,06
